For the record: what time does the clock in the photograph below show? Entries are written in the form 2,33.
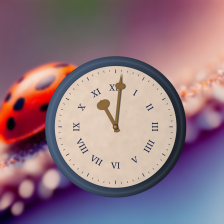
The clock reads 11,01
